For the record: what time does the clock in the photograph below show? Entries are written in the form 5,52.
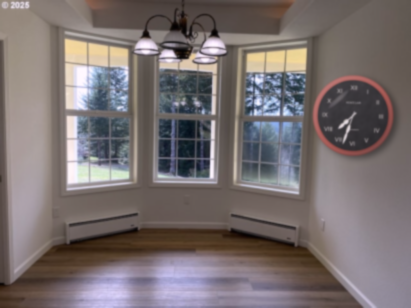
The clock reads 7,33
